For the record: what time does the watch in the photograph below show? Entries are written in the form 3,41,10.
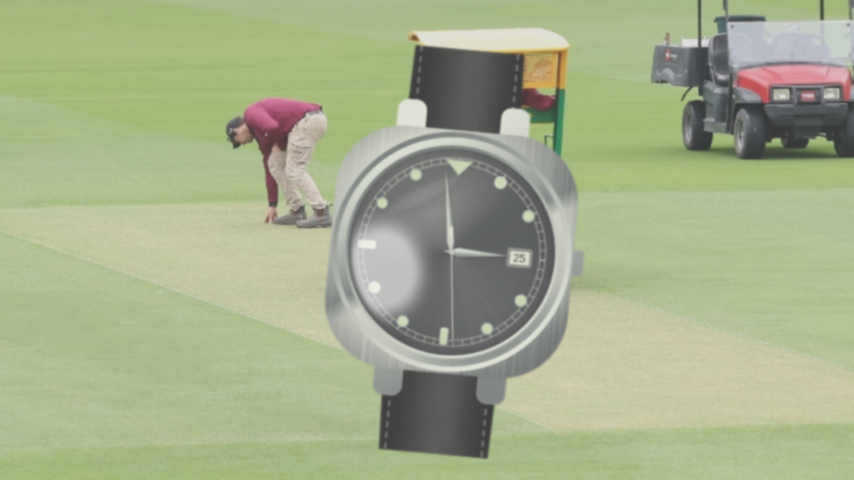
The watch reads 2,58,29
